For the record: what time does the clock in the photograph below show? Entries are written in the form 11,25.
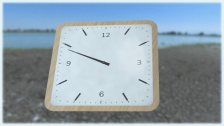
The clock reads 9,49
